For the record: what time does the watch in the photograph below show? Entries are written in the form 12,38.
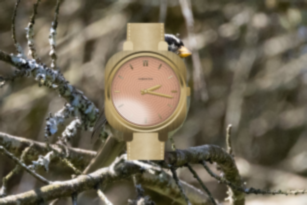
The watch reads 2,17
